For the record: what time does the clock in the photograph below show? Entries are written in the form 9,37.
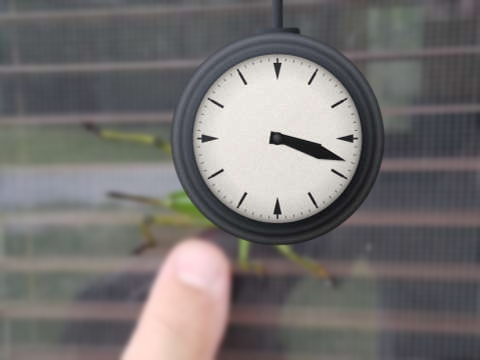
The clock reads 3,18
